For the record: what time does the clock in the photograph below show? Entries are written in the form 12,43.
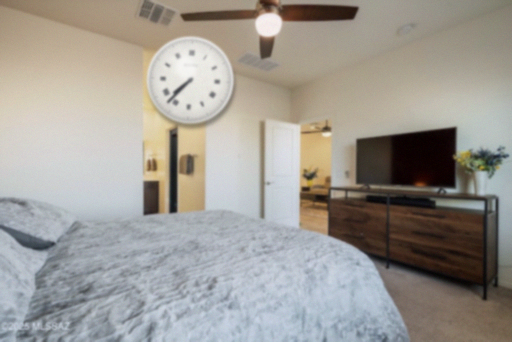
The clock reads 7,37
